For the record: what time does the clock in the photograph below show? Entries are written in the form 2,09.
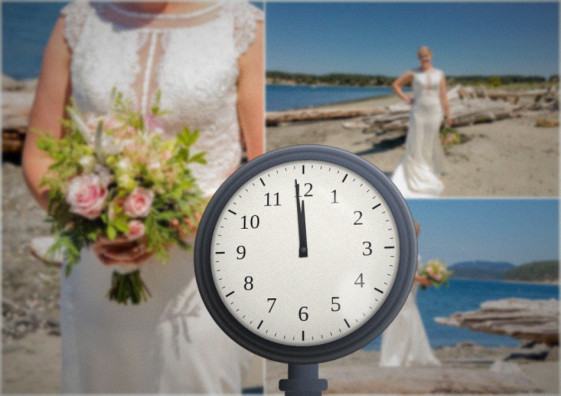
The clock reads 11,59
